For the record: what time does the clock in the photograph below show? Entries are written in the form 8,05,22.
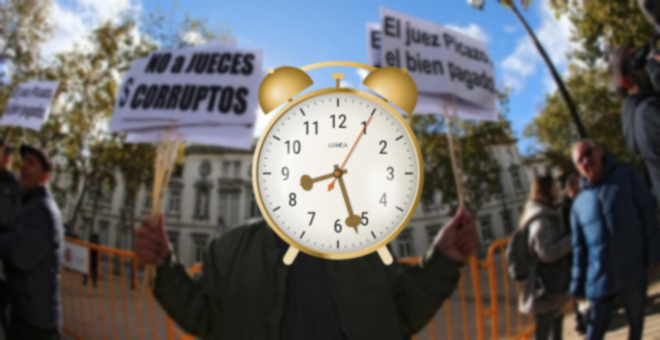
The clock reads 8,27,05
